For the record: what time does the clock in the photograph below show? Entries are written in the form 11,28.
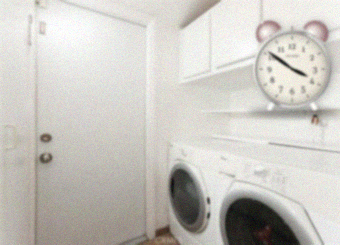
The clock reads 3,51
